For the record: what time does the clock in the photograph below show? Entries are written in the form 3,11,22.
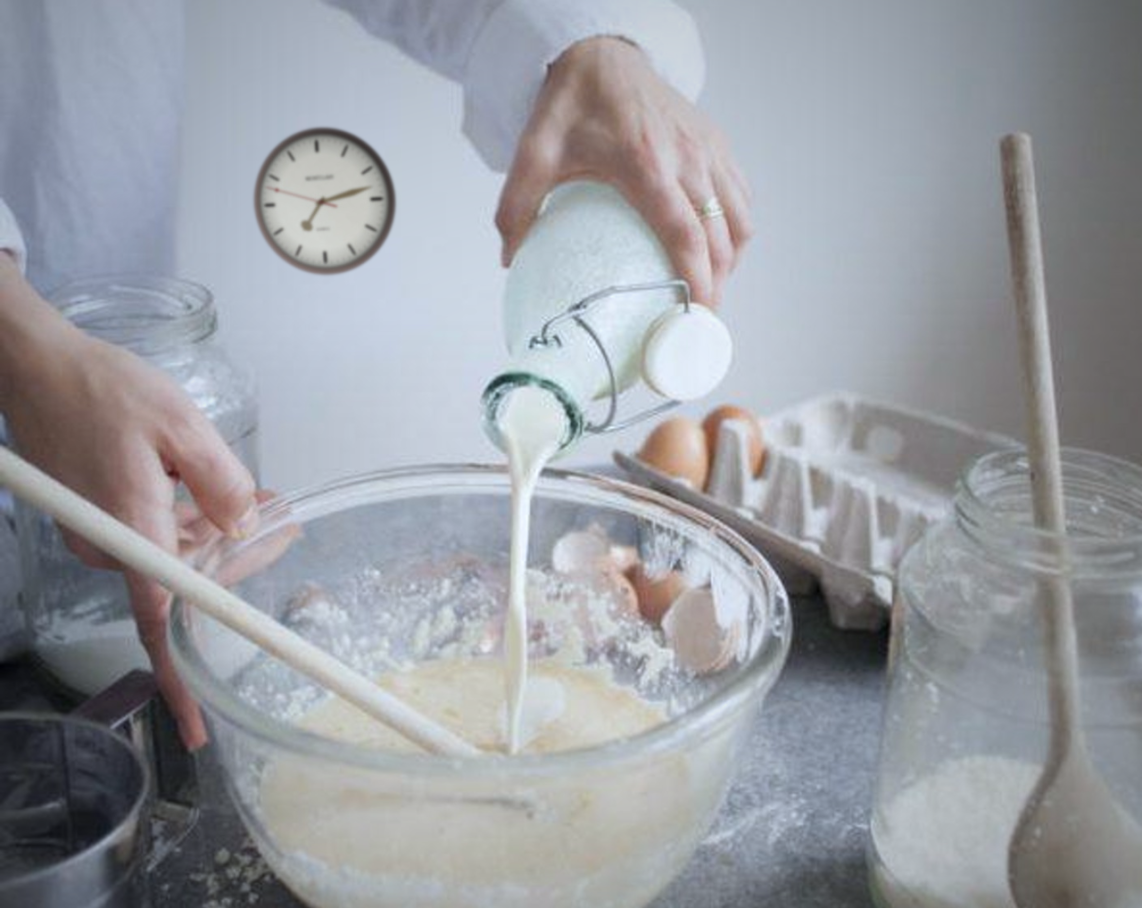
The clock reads 7,12,48
